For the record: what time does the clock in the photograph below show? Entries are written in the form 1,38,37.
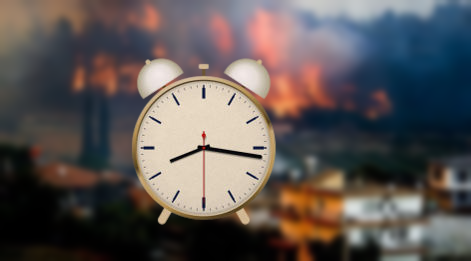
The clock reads 8,16,30
